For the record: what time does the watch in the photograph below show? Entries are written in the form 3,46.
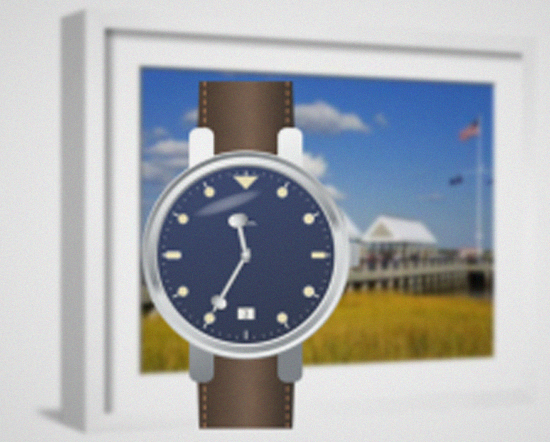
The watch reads 11,35
